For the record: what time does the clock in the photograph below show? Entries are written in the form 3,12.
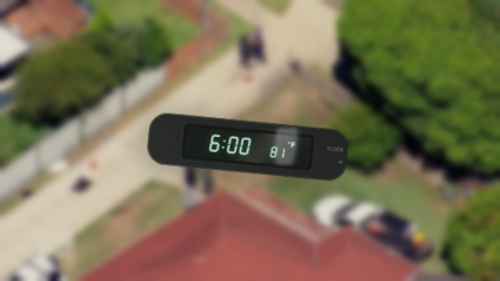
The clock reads 6,00
